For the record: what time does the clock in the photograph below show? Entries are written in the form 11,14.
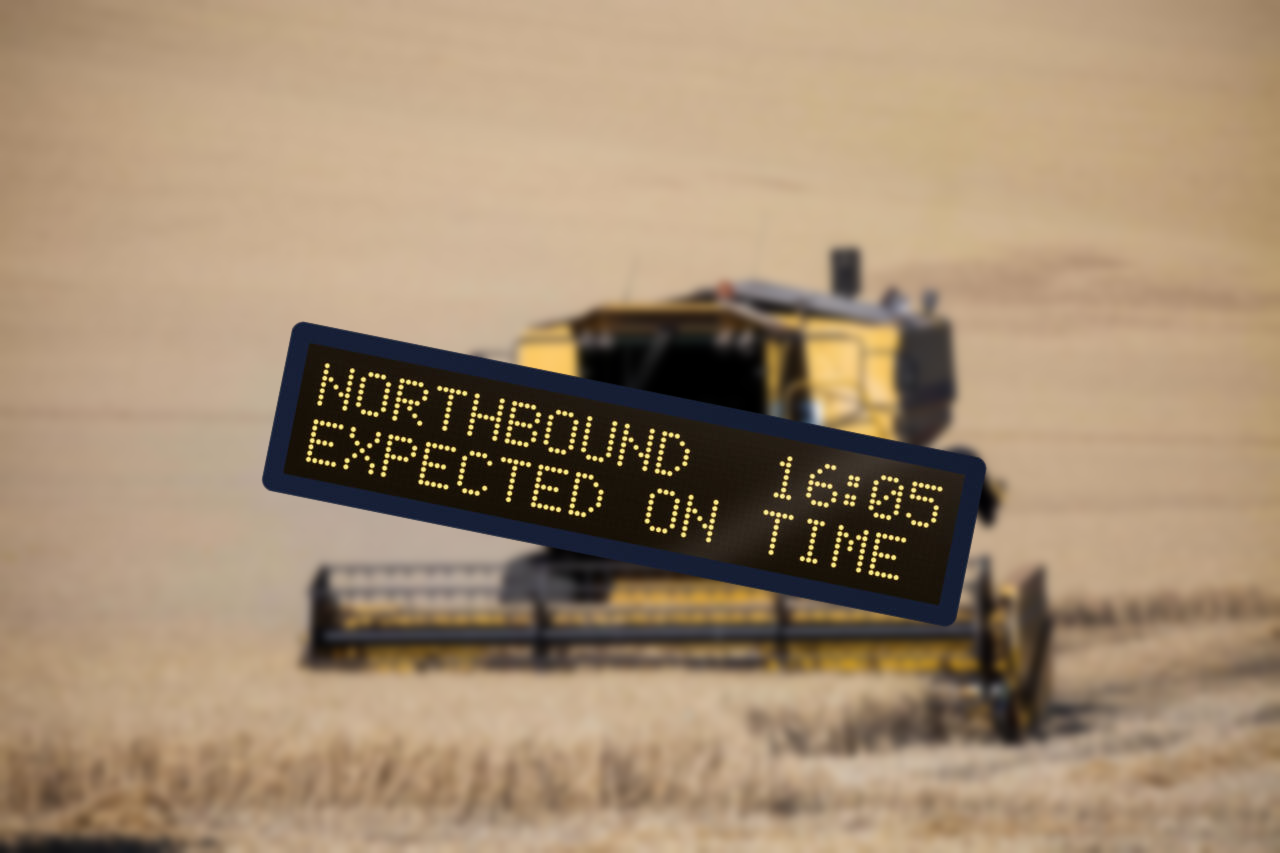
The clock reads 16,05
